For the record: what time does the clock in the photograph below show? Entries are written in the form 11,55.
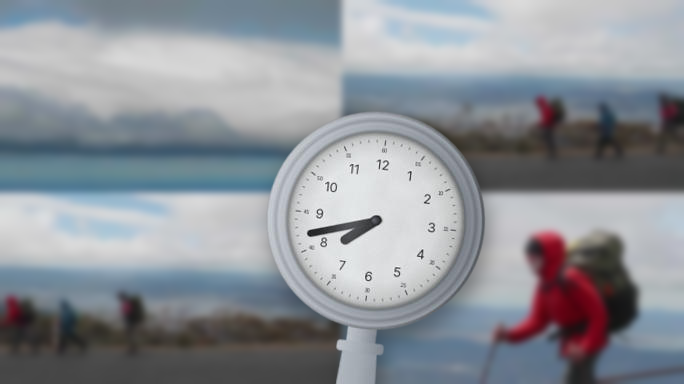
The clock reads 7,42
